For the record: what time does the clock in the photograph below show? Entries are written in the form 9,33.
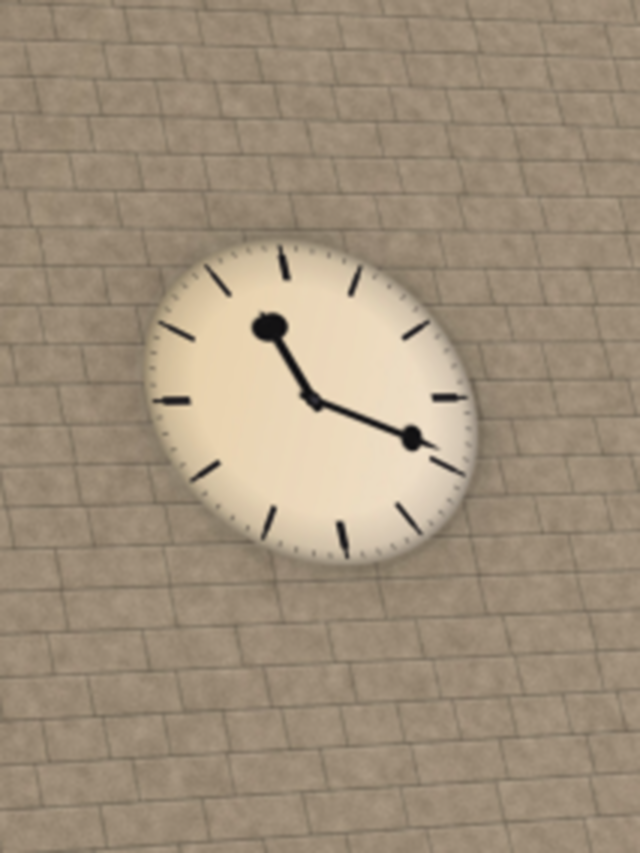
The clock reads 11,19
